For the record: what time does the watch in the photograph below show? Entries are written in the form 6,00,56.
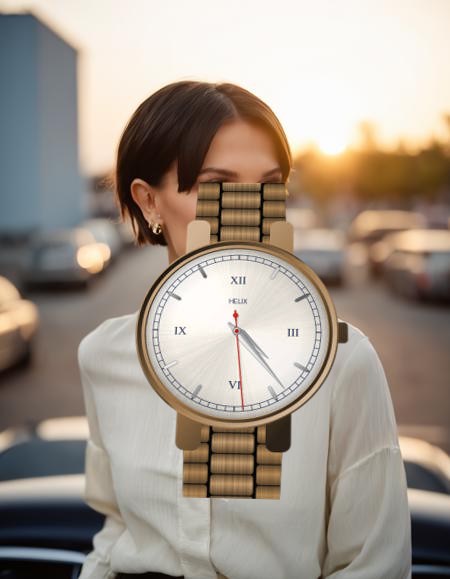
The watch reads 4,23,29
